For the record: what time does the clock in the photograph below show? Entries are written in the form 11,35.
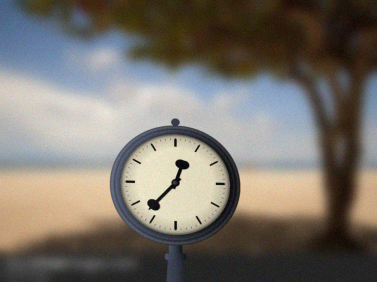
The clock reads 12,37
